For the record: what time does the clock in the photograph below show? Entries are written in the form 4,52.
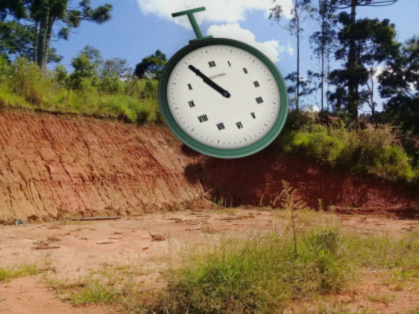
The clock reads 10,55
